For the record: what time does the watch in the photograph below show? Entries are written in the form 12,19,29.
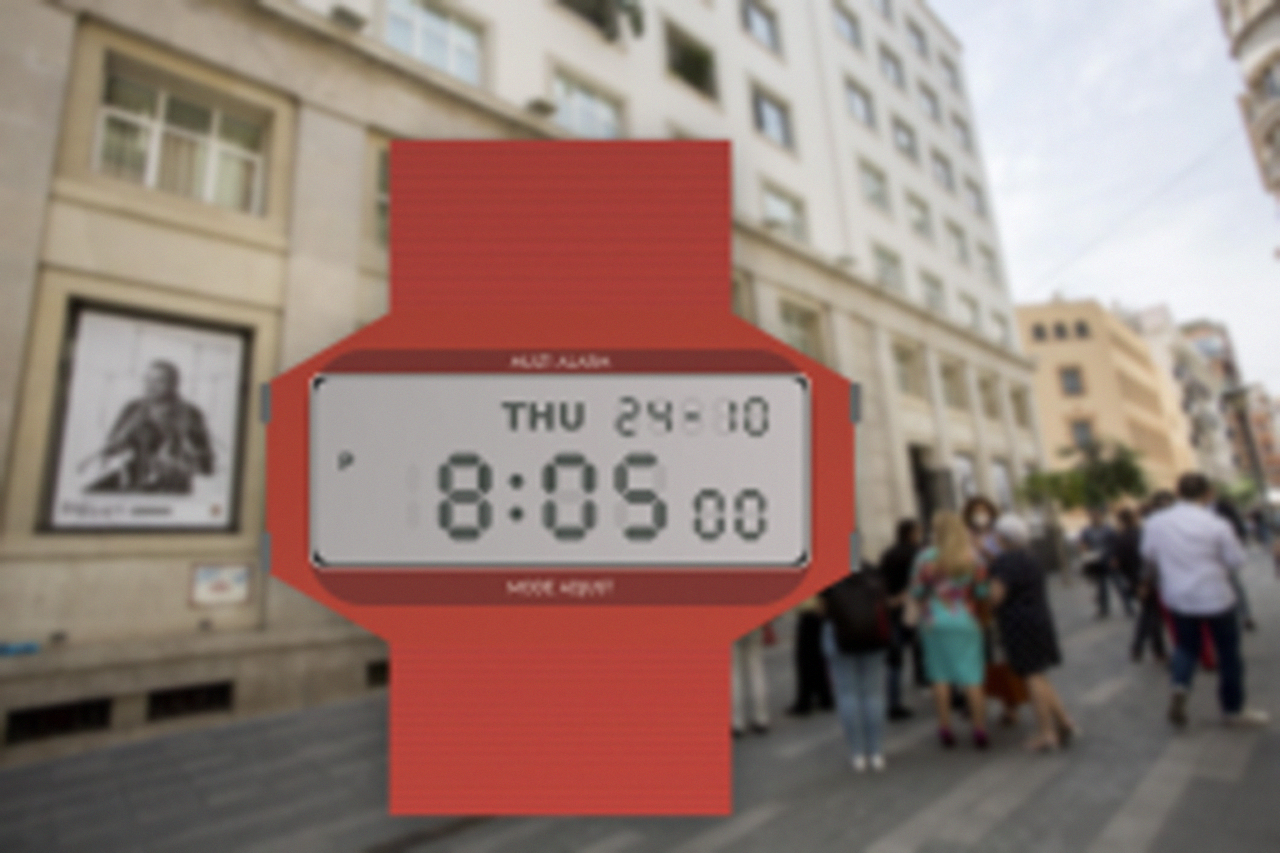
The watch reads 8,05,00
